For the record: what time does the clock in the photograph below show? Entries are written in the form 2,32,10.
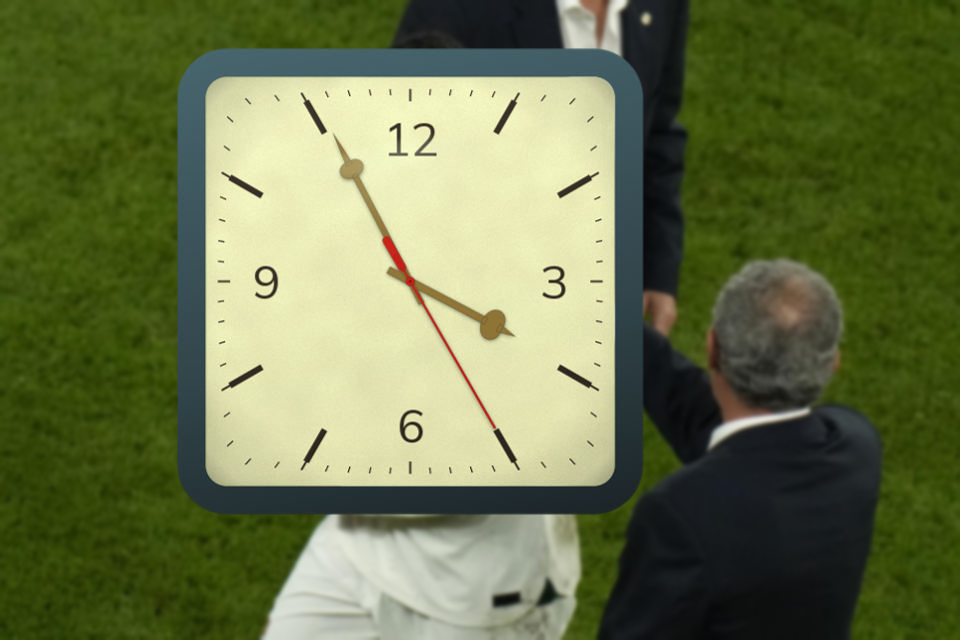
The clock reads 3,55,25
